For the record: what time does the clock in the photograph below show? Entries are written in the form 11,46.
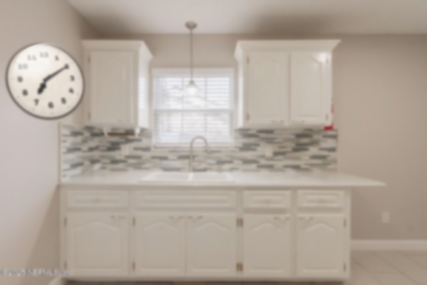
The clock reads 7,10
